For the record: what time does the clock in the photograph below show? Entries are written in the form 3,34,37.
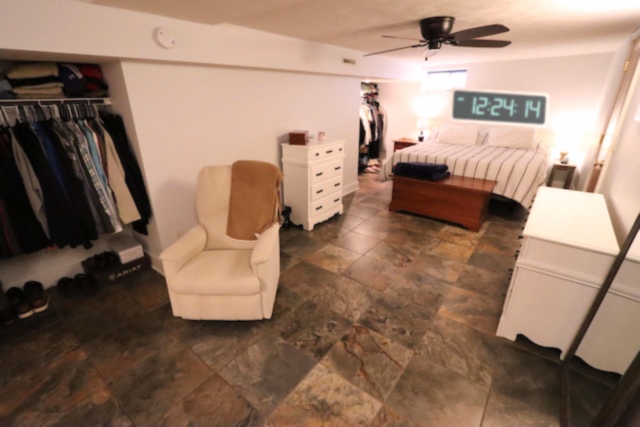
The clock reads 12,24,14
